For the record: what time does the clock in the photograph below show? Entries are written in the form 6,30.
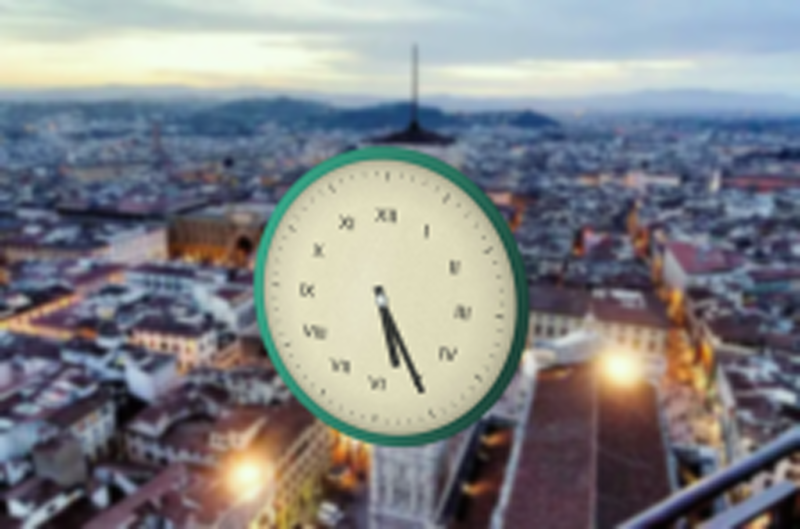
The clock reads 5,25
